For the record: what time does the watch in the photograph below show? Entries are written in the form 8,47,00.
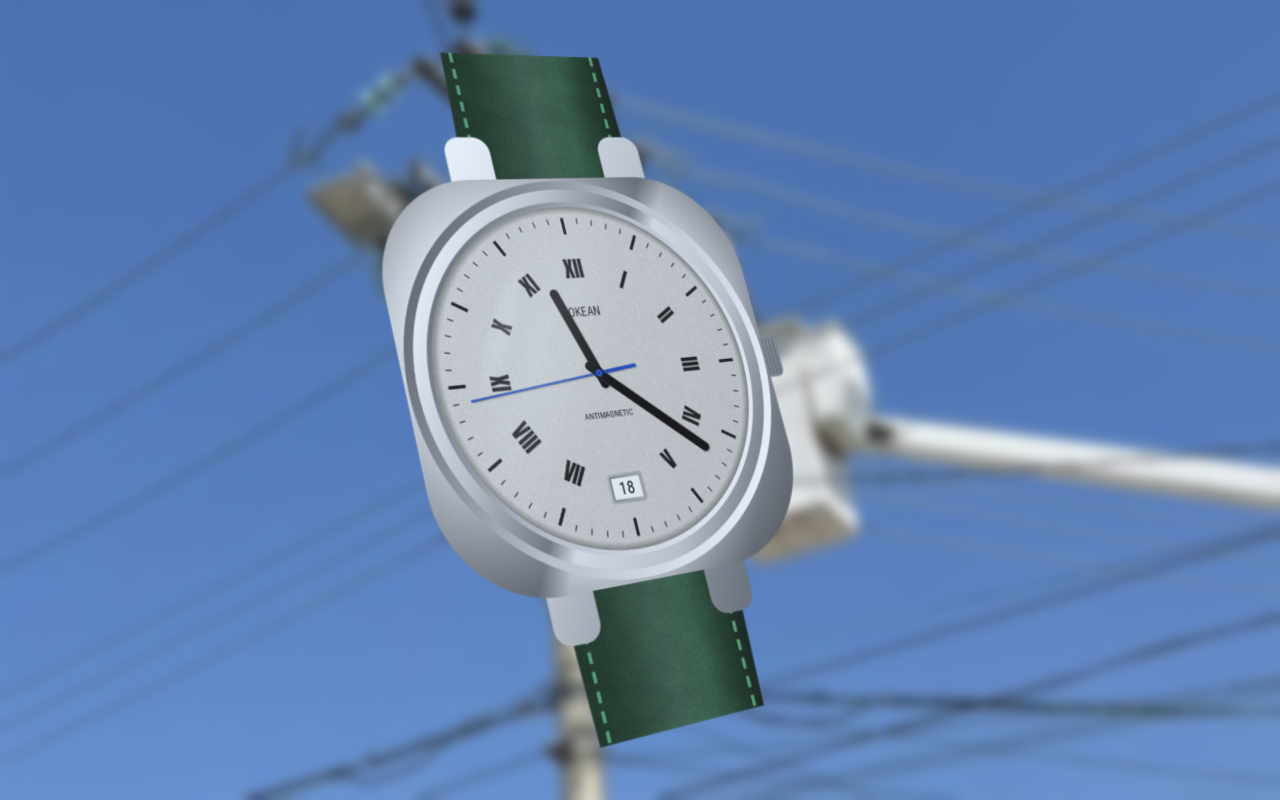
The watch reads 11,21,44
